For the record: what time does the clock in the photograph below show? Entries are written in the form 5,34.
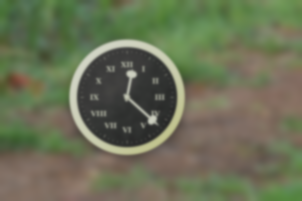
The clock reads 12,22
